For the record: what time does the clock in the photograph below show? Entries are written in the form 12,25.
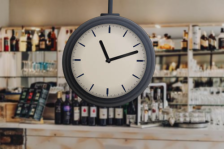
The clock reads 11,12
